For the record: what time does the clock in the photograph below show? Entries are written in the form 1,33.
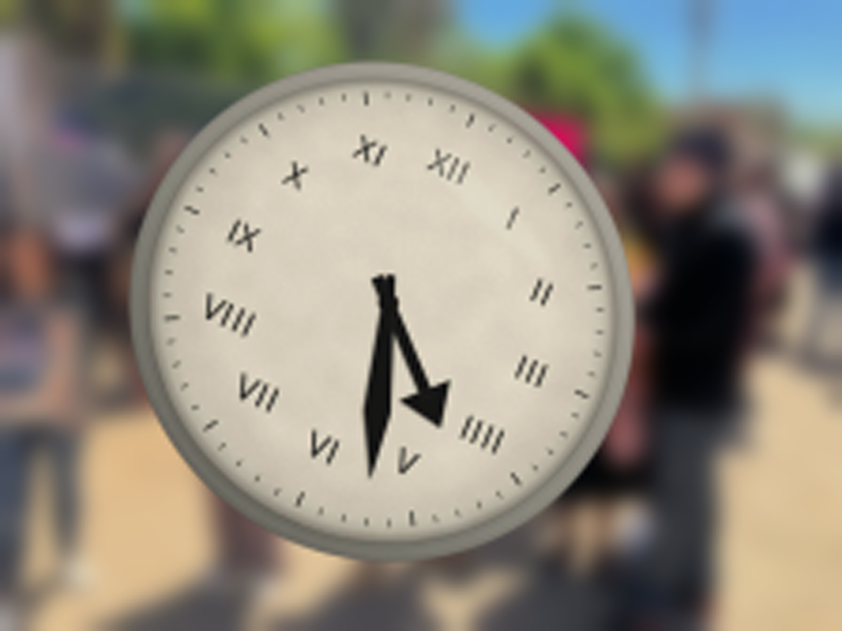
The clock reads 4,27
